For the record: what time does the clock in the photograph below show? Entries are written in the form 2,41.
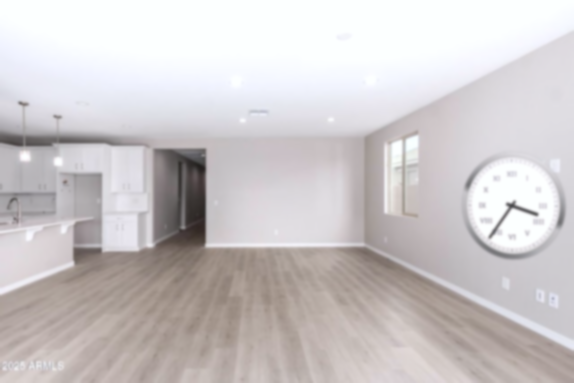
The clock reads 3,36
